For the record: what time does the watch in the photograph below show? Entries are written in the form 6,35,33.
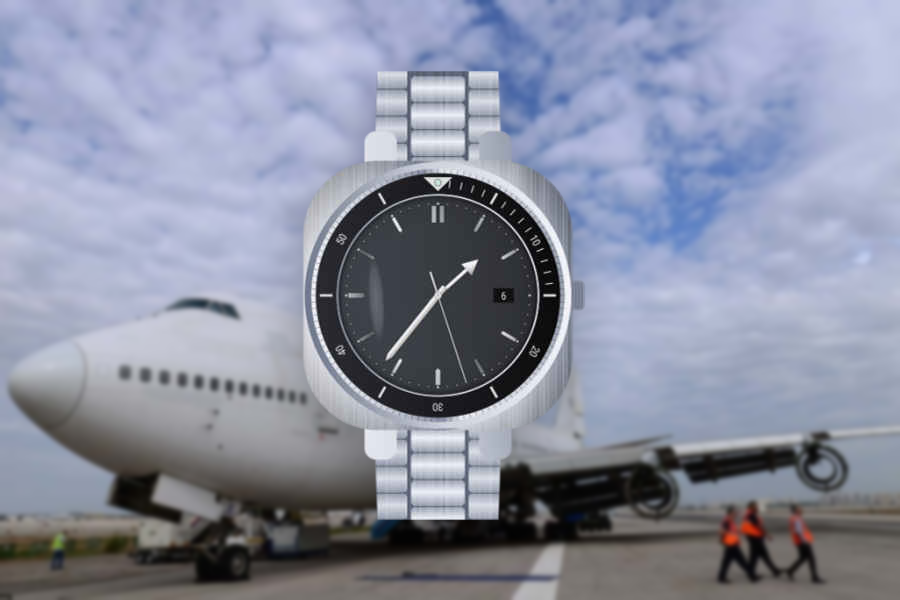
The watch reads 1,36,27
